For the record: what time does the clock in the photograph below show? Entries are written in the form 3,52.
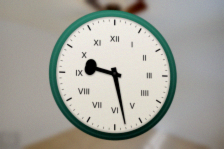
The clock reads 9,28
